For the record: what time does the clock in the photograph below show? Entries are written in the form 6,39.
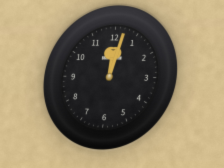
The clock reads 12,02
